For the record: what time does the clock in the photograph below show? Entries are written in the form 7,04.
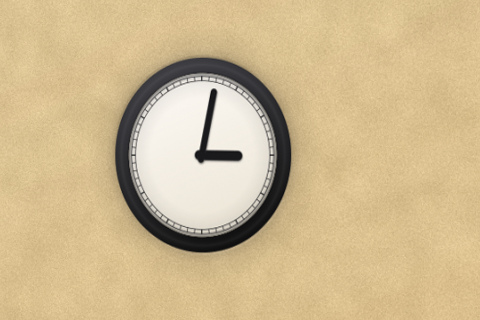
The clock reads 3,02
